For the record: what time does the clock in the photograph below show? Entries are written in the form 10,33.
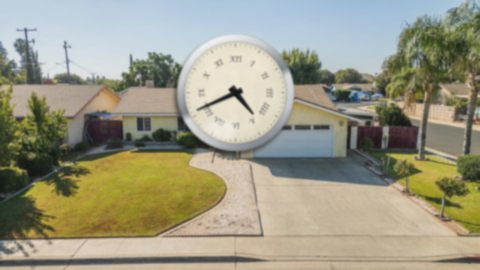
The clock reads 4,41
